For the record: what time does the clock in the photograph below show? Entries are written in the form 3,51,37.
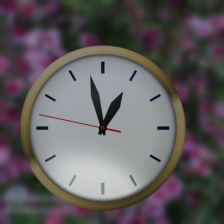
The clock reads 12,57,47
